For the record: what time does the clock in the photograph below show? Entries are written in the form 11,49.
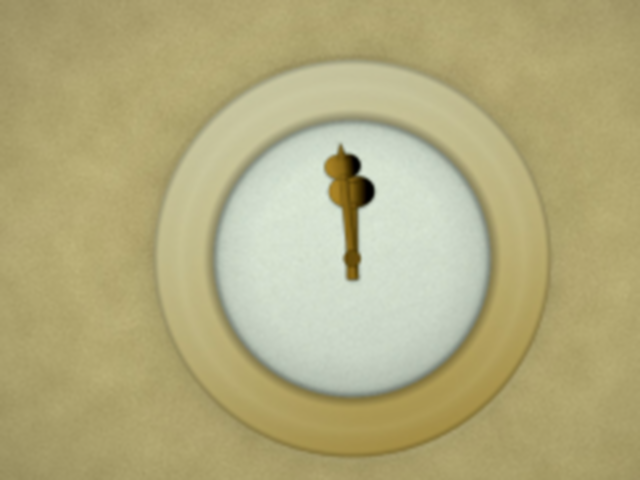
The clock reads 11,59
